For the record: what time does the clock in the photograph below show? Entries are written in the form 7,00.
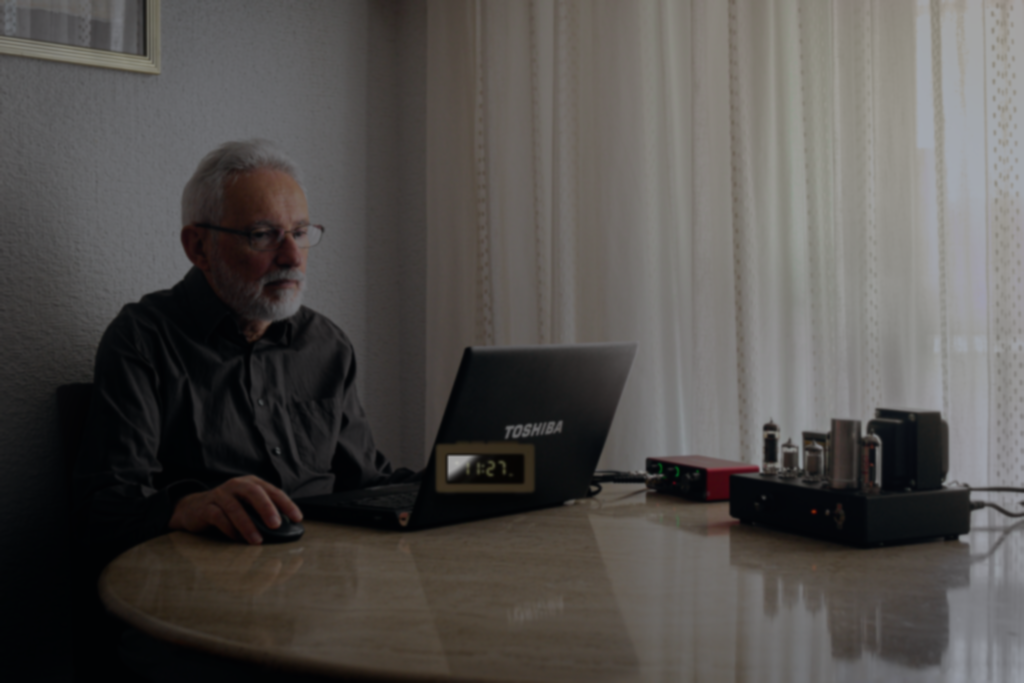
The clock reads 11,27
